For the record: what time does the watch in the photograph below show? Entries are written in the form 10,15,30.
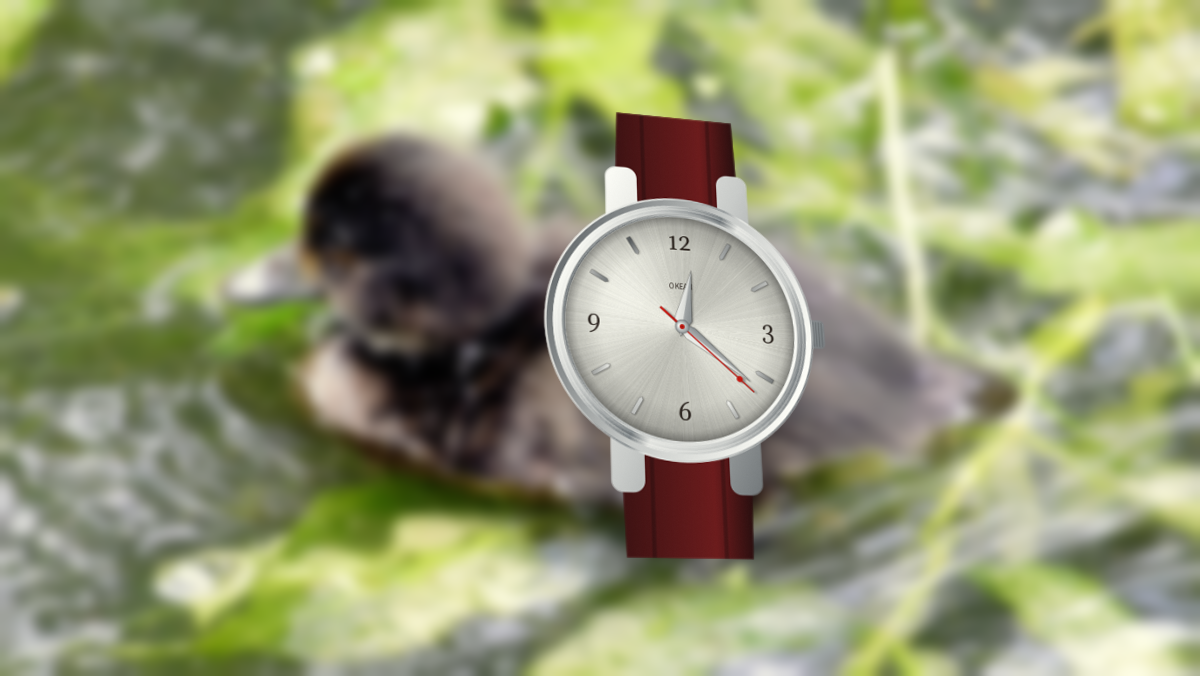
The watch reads 12,21,22
